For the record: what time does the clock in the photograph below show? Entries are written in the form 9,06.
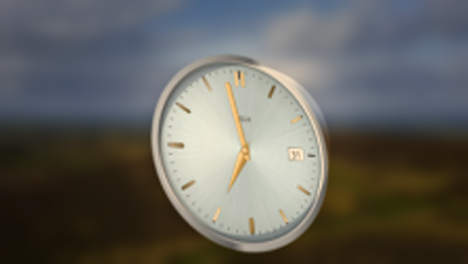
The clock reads 6,58
